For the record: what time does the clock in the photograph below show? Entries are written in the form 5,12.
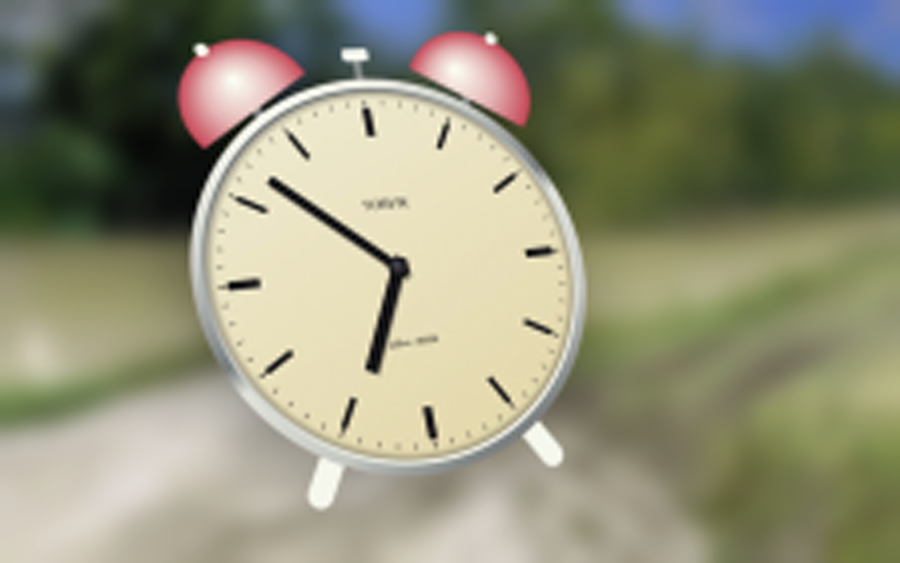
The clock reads 6,52
